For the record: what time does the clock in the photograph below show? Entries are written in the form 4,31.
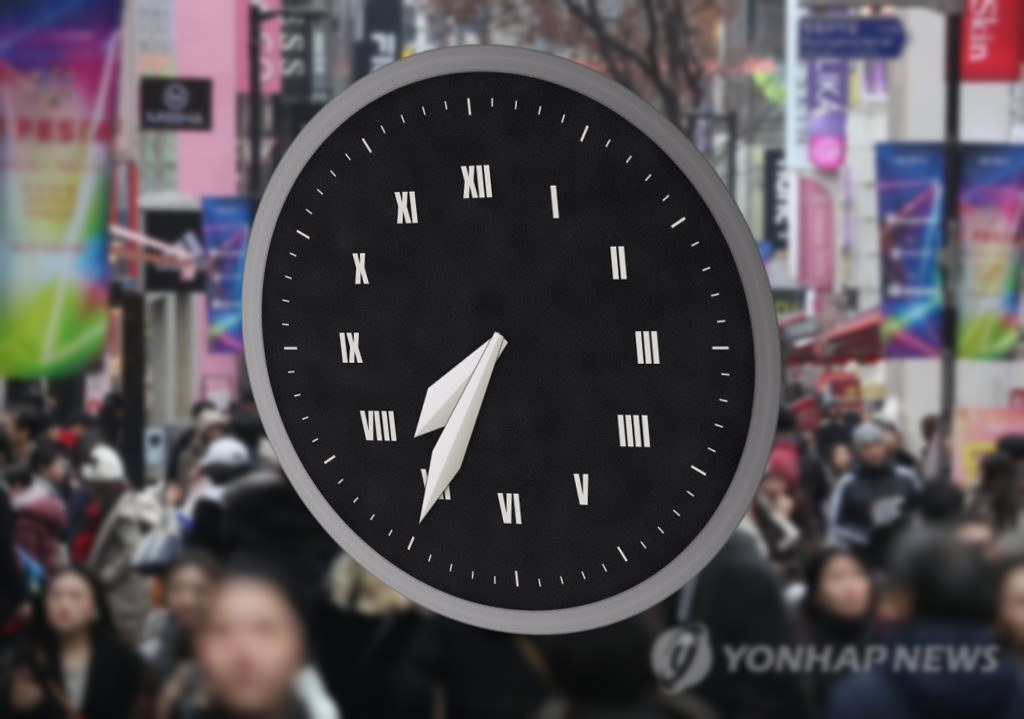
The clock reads 7,35
